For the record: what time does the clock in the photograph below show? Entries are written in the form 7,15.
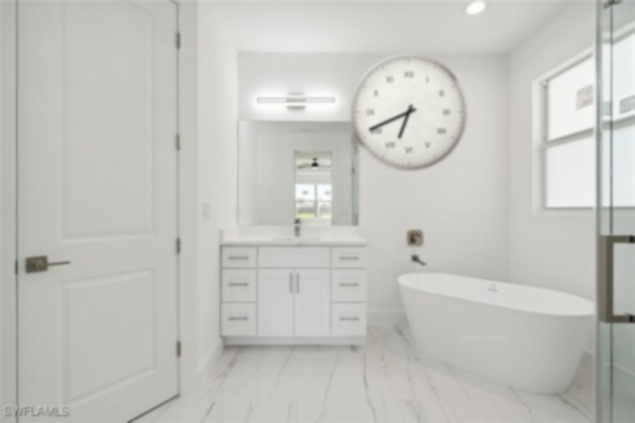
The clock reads 6,41
